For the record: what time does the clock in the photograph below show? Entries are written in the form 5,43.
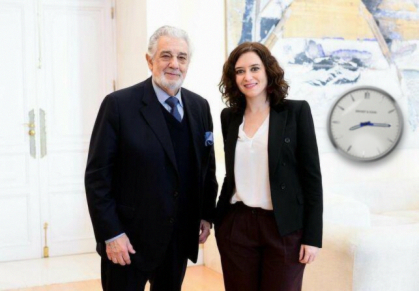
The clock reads 8,15
